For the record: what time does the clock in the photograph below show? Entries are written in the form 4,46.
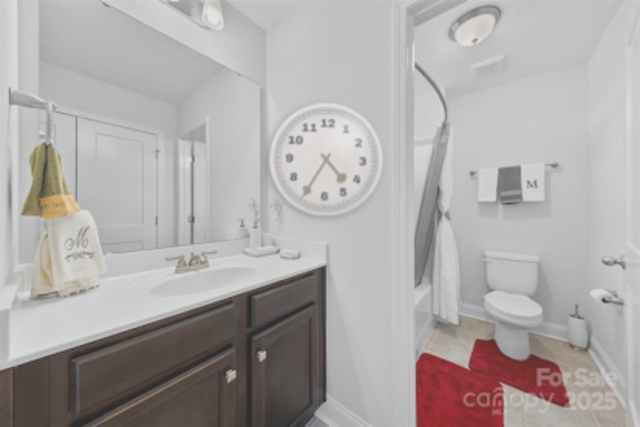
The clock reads 4,35
